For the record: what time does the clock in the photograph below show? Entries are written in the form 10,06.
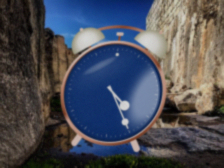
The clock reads 4,25
